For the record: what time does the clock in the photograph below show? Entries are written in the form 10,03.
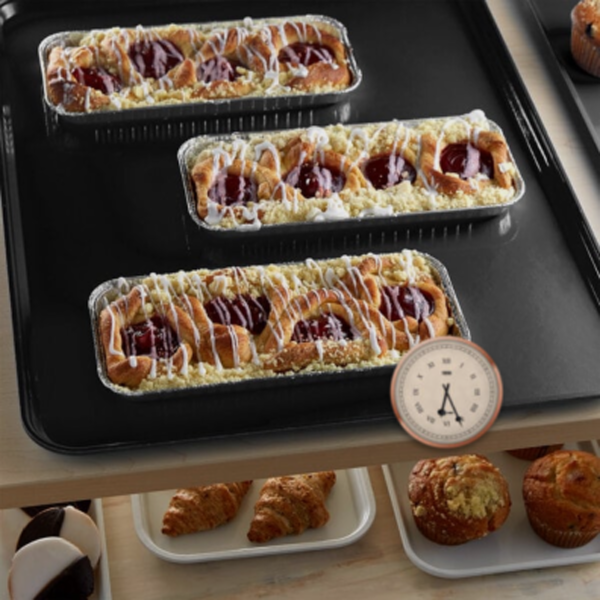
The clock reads 6,26
